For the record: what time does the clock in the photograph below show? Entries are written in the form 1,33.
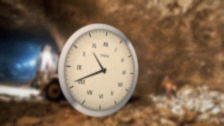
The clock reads 10,41
